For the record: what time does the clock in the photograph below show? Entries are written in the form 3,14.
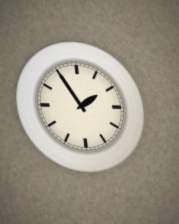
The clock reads 1,55
